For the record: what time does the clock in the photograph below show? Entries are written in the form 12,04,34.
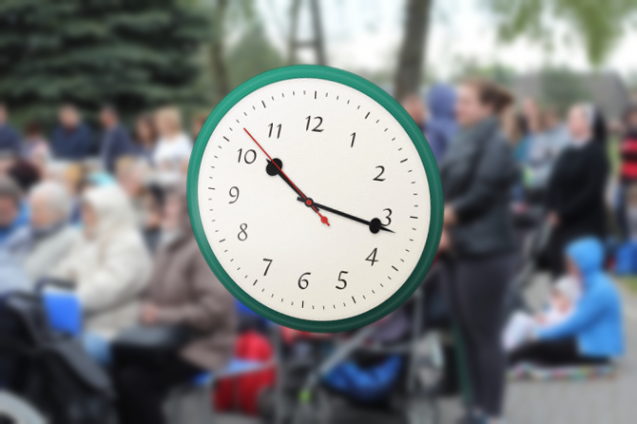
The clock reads 10,16,52
